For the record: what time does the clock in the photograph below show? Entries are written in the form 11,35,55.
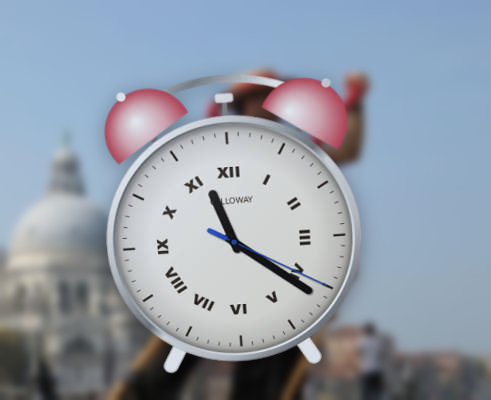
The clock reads 11,21,20
